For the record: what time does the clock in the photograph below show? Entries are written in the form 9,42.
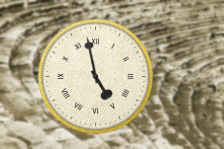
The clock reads 4,58
